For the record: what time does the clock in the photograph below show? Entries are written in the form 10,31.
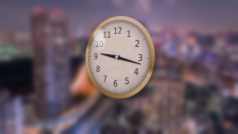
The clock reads 9,17
